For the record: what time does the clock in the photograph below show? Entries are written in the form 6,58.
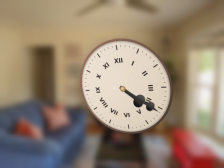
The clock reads 4,21
